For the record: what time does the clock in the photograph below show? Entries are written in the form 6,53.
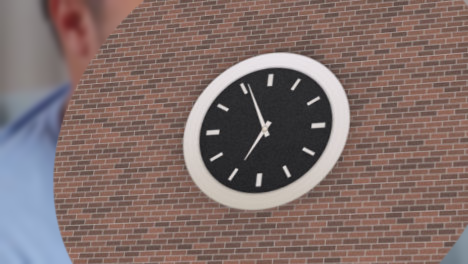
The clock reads 6,56
